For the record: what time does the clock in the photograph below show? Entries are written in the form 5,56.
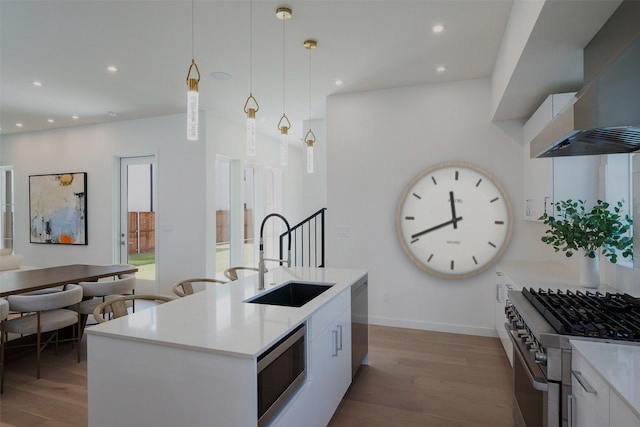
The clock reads 11,41
